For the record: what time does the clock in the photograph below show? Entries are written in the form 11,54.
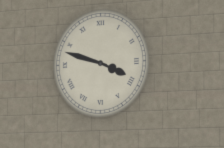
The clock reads 3,48
